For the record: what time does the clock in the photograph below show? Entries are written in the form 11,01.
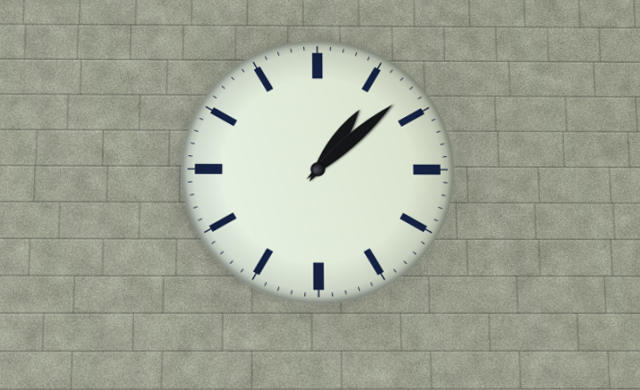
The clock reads 1,08
